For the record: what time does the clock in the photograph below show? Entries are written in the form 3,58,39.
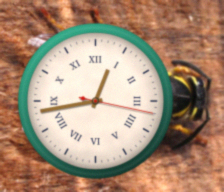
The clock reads 12,43,17
